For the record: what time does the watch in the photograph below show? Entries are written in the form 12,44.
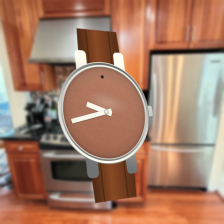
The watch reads 9,43
